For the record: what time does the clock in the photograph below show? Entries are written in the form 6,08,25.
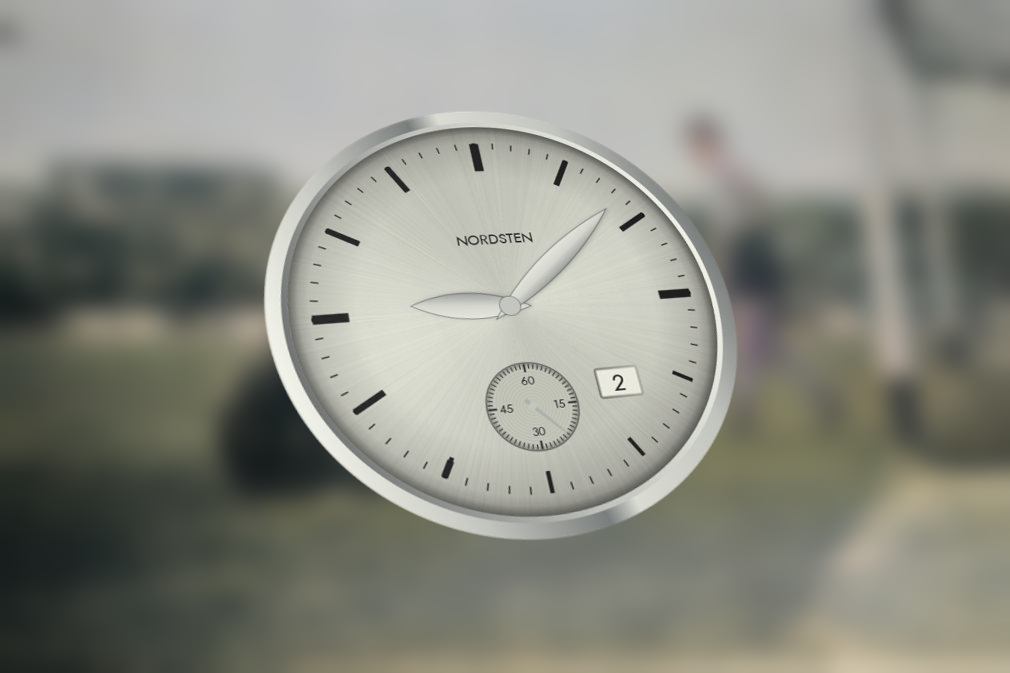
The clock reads 9,08,23
